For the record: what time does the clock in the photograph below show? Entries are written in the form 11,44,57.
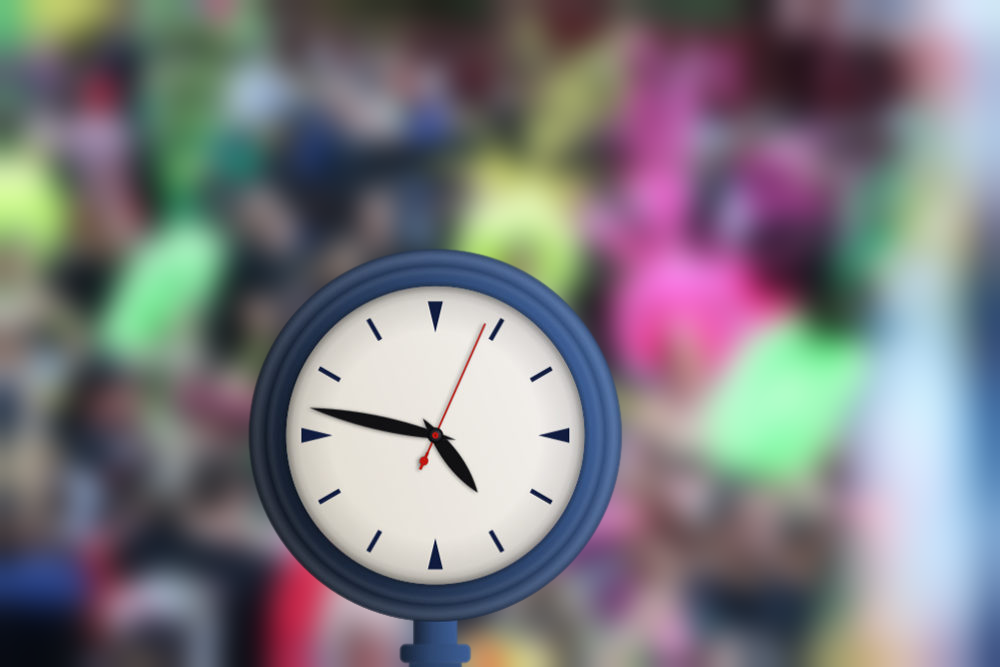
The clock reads 4,47,04
